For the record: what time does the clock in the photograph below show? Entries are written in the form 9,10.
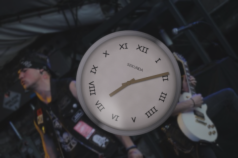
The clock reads 7,09
